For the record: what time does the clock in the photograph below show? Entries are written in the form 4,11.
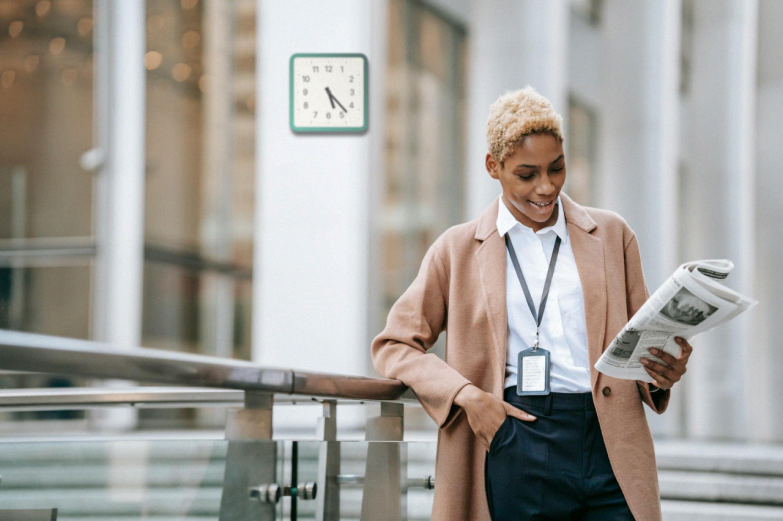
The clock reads 5,23
